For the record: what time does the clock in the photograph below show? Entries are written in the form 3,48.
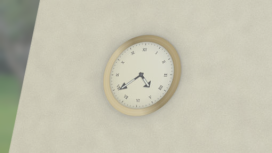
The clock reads 4,39
